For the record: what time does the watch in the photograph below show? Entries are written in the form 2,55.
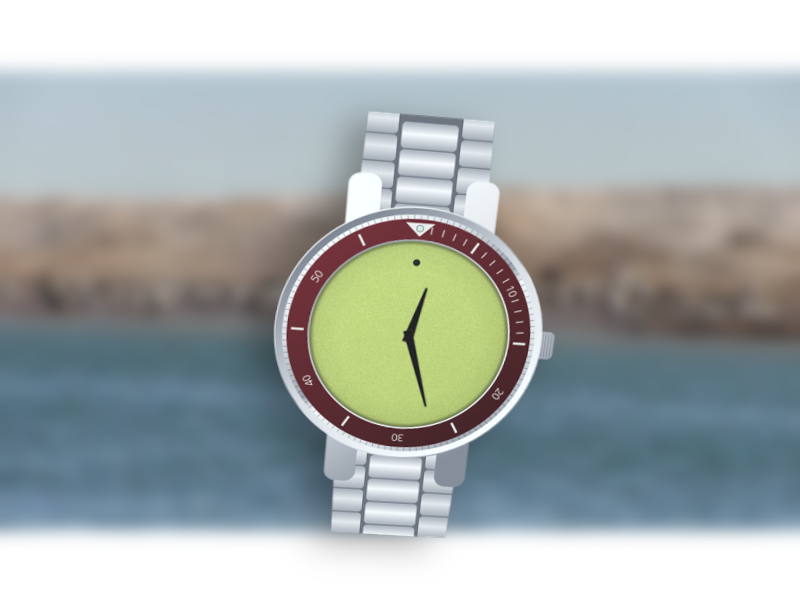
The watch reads 12,27
